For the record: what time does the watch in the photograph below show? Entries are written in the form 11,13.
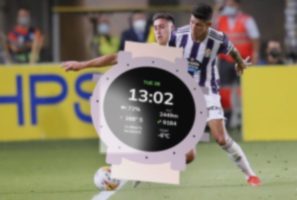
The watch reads 13,02
